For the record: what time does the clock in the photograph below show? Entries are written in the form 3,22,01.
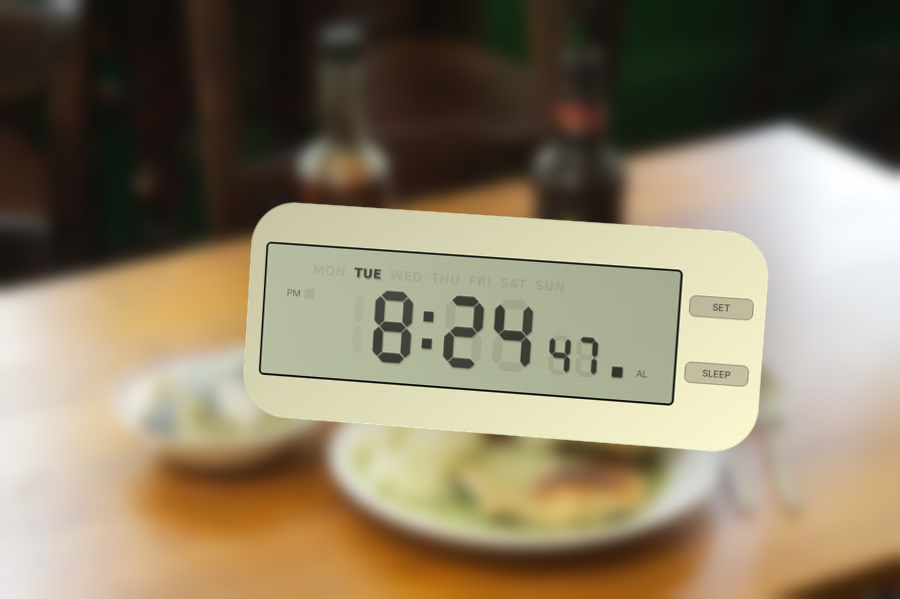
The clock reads 8,24,47
